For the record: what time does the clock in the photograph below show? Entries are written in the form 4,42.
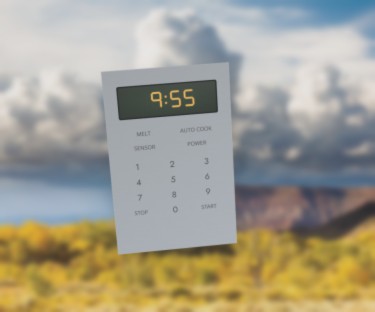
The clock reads 9,55
